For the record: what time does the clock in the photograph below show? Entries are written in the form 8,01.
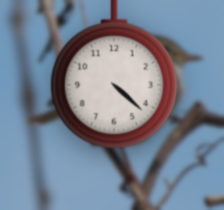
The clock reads 4,22
